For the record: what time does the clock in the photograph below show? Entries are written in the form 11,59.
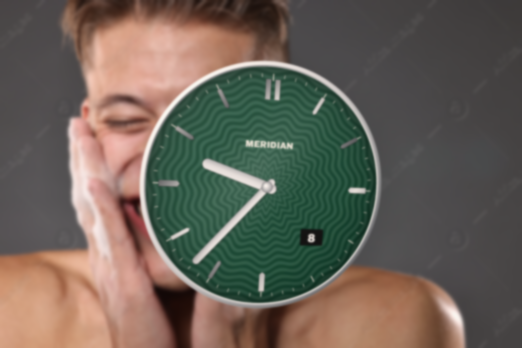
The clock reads 9,37
